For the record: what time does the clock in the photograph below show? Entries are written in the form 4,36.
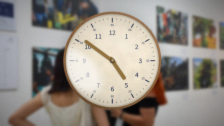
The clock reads 4,51
